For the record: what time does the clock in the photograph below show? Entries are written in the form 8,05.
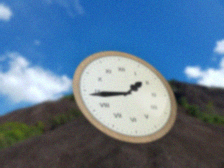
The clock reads 1,44
